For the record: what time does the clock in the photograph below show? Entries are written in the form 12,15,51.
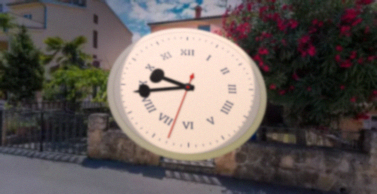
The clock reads 9,43,33
